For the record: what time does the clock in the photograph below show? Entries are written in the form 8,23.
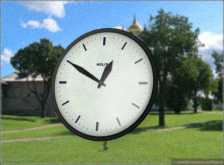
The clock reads 12,50
